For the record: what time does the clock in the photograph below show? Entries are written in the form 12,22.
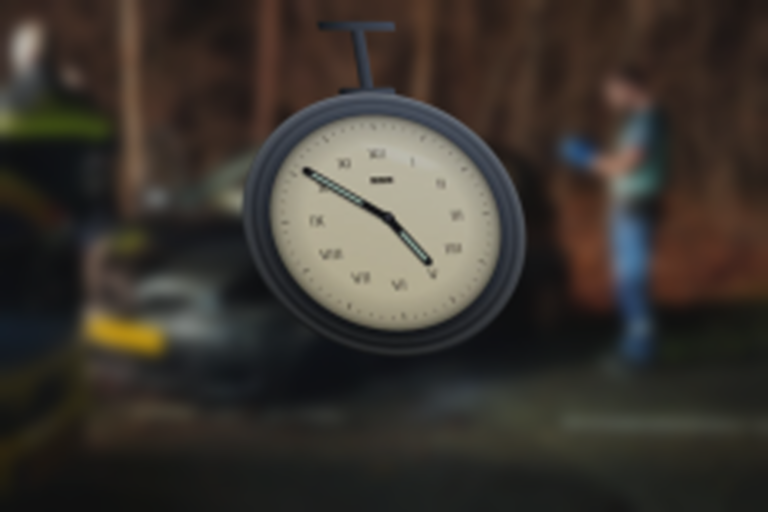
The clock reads 4,51
